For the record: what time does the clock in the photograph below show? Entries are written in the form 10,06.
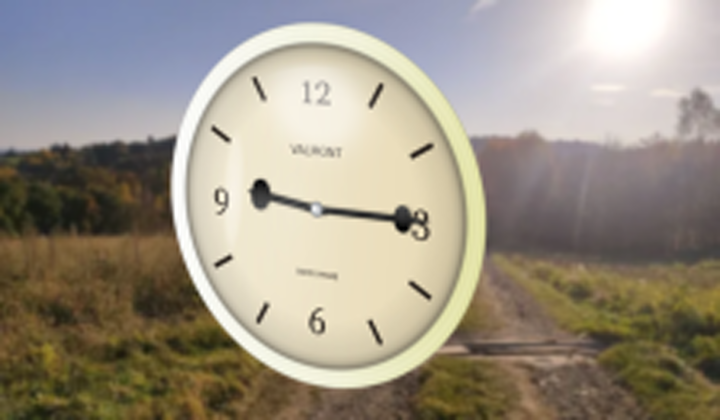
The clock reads 9,15
